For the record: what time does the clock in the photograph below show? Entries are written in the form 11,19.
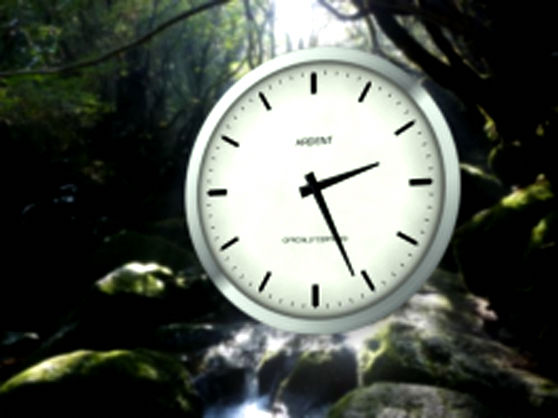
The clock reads 2,26
